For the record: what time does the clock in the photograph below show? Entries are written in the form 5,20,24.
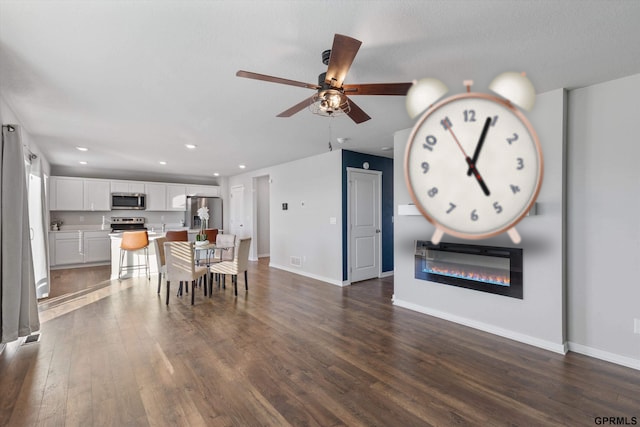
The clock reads 5,03,55
